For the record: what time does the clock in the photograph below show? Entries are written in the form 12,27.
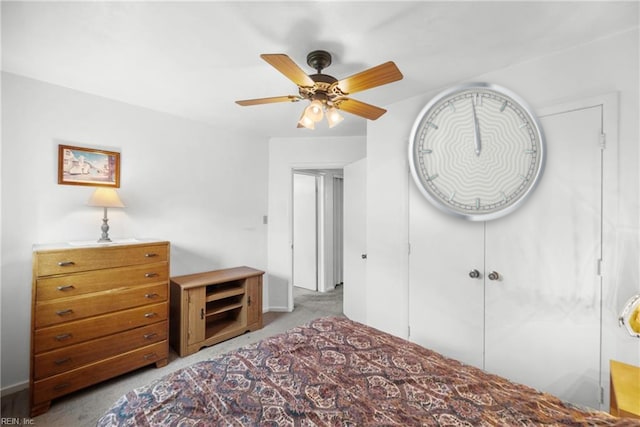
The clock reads 11,59
